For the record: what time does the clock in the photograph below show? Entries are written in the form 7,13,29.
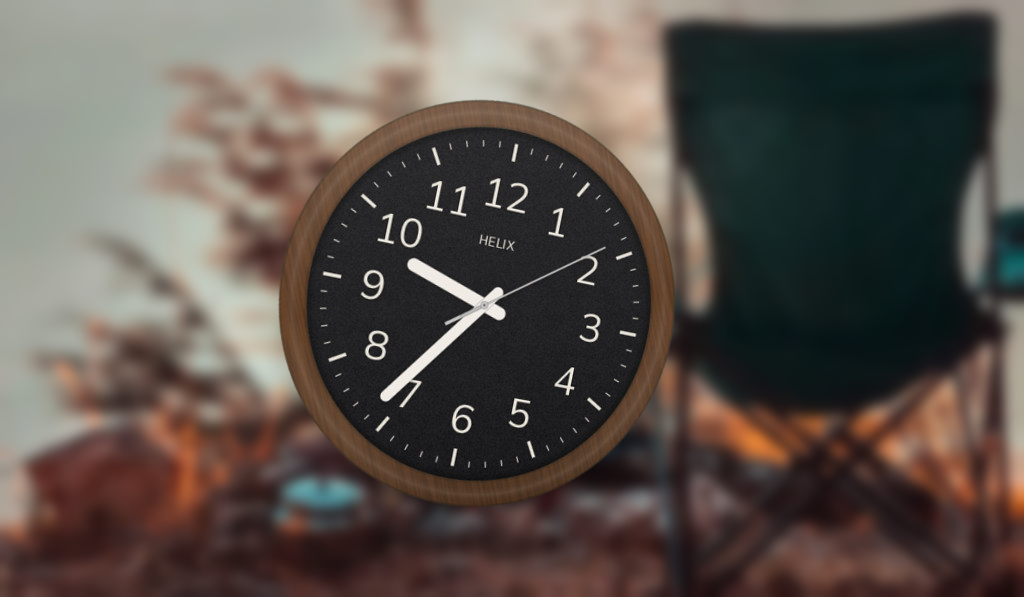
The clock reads 9,36,09
